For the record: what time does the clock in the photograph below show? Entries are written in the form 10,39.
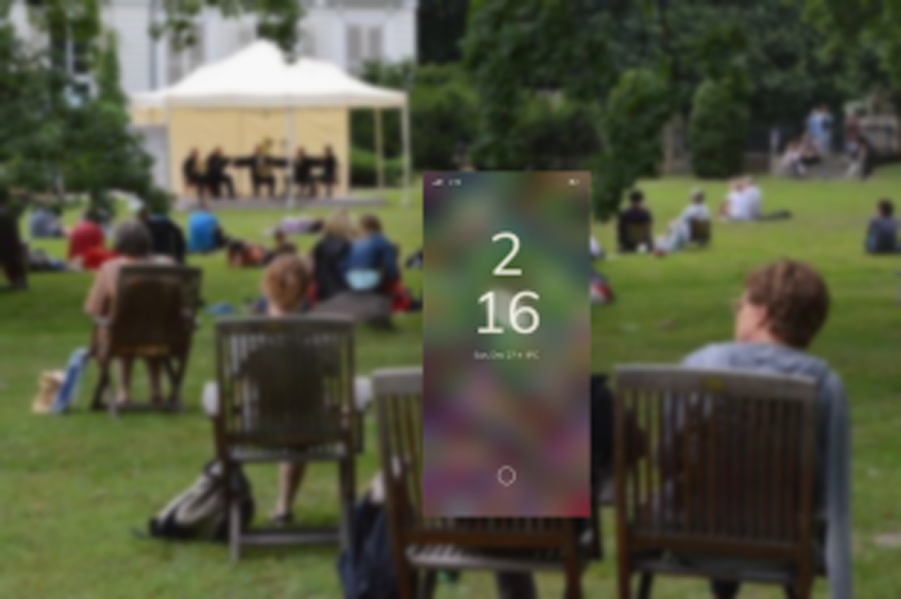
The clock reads 2,16
